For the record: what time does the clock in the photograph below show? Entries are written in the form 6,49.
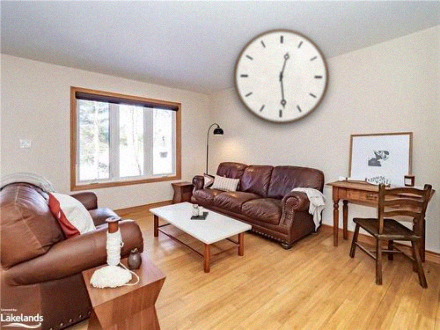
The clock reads 12,29
